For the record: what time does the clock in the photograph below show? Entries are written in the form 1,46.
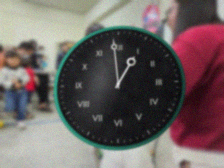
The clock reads 12,59
